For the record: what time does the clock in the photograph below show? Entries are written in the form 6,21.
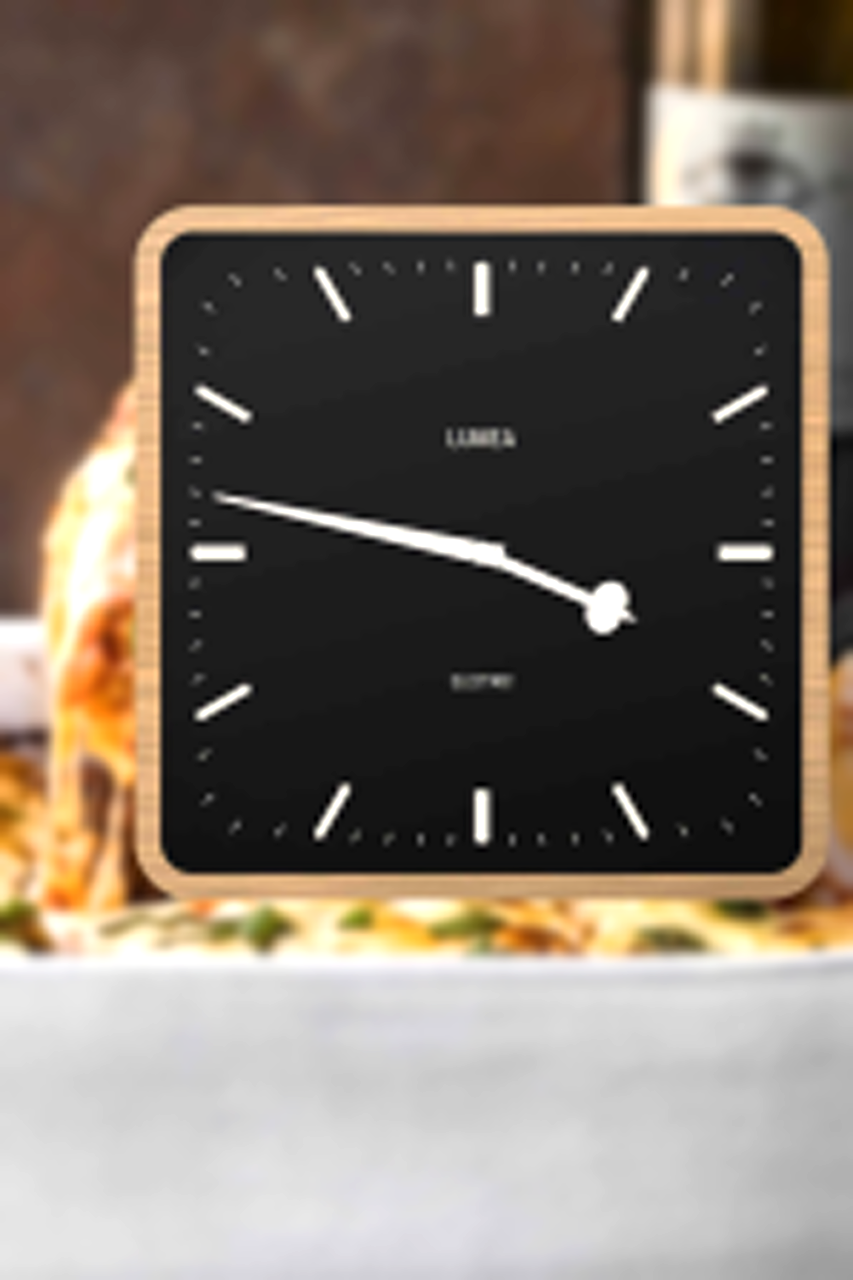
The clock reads 3,47
